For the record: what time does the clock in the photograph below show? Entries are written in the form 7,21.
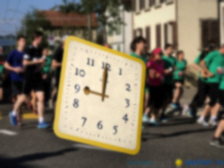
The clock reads 9,00
